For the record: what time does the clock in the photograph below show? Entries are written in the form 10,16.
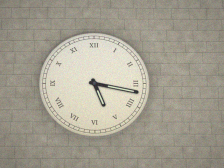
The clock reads 5,17
